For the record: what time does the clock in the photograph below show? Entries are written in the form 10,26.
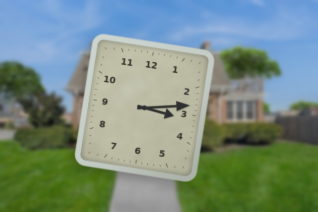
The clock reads 3,13
